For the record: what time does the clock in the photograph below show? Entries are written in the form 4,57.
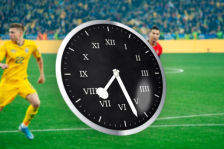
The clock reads 7,27
